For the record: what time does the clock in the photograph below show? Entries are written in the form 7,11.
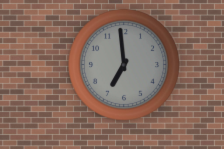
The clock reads 6,59
